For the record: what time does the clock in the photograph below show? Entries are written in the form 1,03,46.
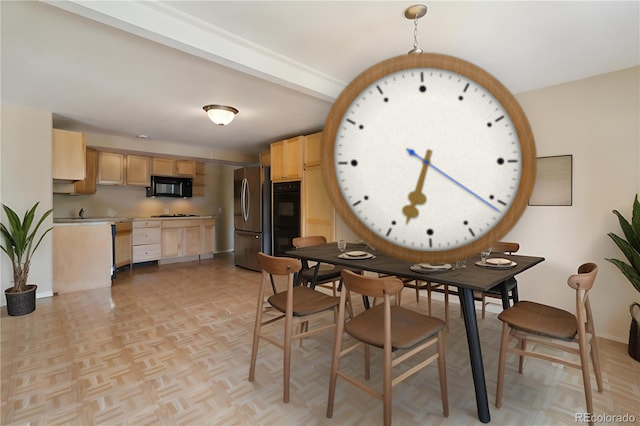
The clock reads 6,33,21
